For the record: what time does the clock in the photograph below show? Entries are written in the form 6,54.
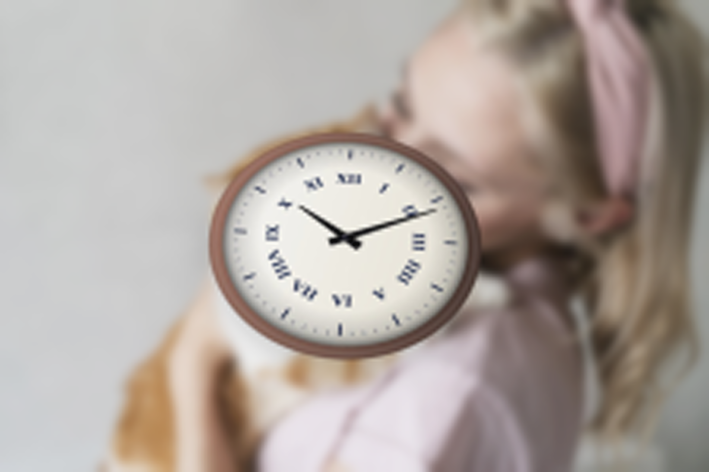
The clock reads 10,11
